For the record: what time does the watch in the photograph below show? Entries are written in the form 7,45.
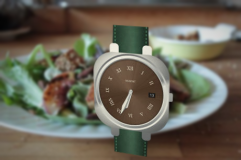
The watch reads 6,34
